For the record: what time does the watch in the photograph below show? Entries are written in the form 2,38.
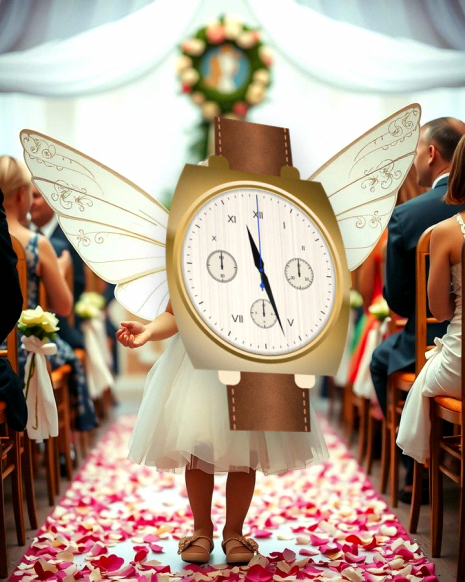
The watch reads 11,27
